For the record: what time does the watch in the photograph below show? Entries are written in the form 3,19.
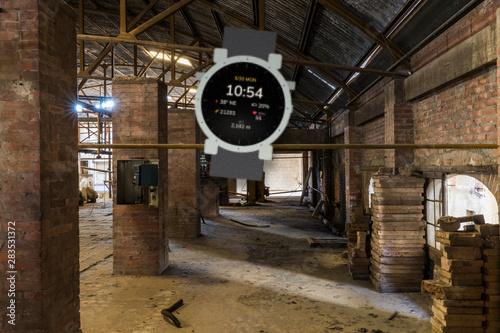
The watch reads 10,54
